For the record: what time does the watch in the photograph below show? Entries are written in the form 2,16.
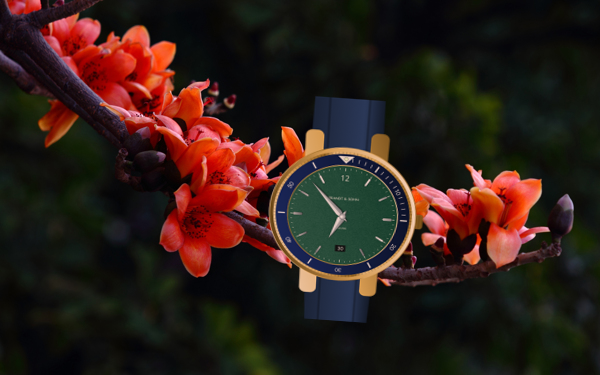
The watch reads 6,53
